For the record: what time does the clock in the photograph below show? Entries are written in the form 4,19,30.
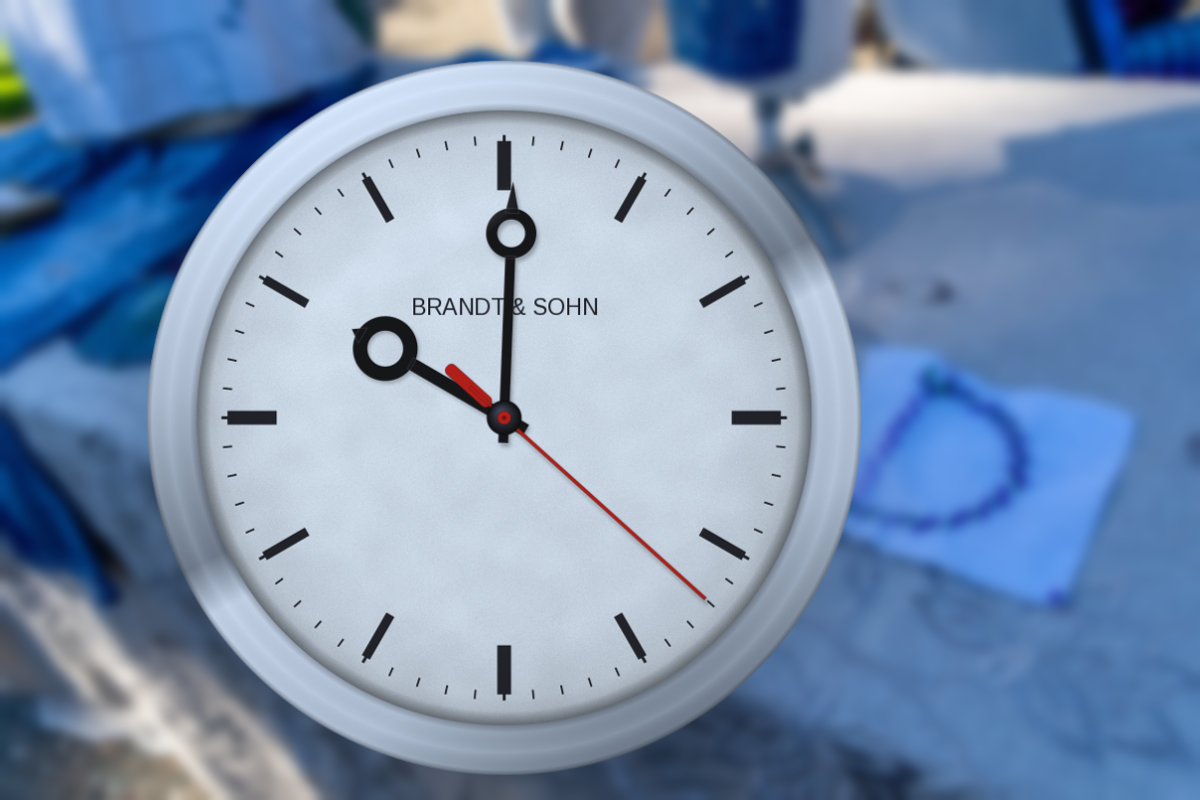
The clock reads 10,00,22
